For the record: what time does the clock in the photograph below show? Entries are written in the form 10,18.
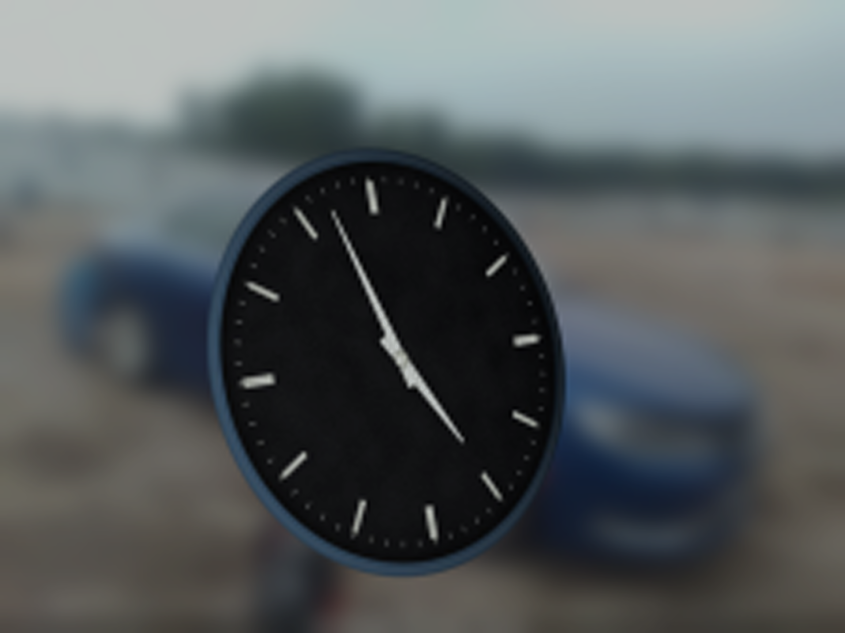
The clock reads 4,57
